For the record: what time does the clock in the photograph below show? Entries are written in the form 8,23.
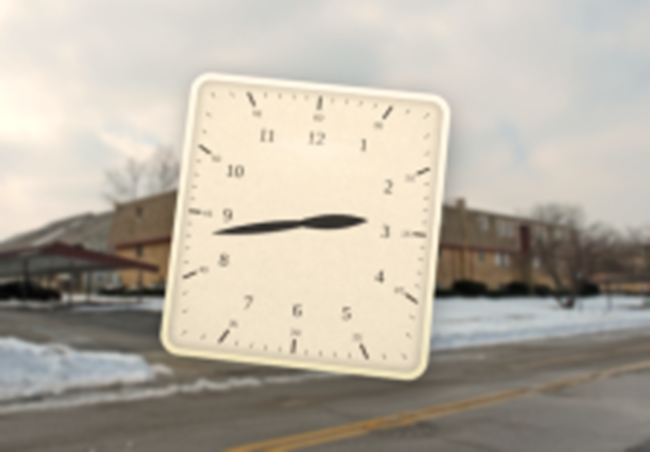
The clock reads 2,43
